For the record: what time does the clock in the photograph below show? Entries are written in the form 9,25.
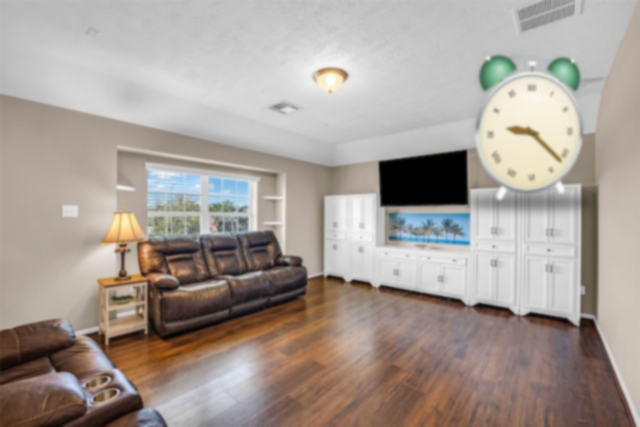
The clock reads 9,22
